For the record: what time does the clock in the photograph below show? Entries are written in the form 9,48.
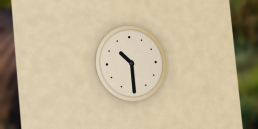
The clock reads 10,30
